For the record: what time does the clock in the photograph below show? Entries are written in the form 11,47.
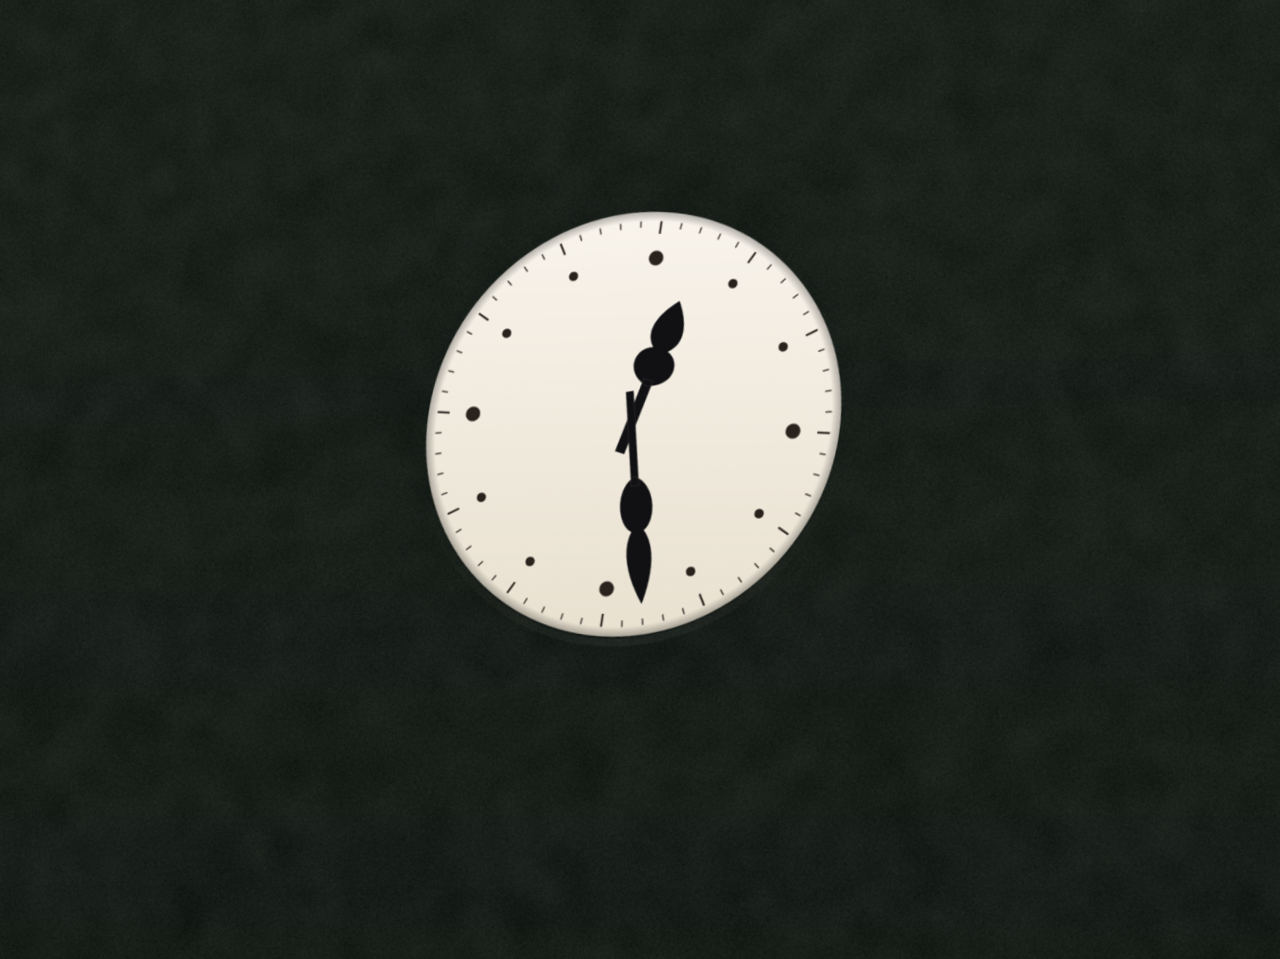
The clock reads 12,28
